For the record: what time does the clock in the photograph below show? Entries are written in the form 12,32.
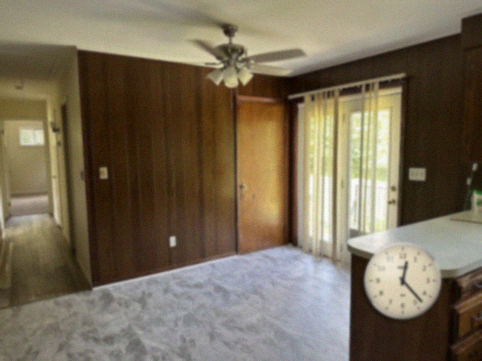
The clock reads 12,23
